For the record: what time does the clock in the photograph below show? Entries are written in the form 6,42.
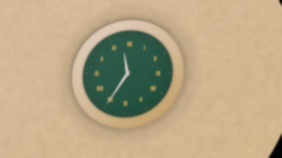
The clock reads 11,35
